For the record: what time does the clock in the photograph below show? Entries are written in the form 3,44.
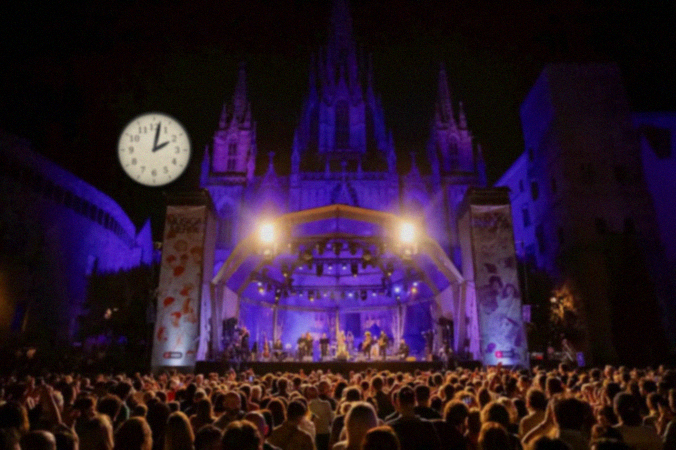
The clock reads 2,02
